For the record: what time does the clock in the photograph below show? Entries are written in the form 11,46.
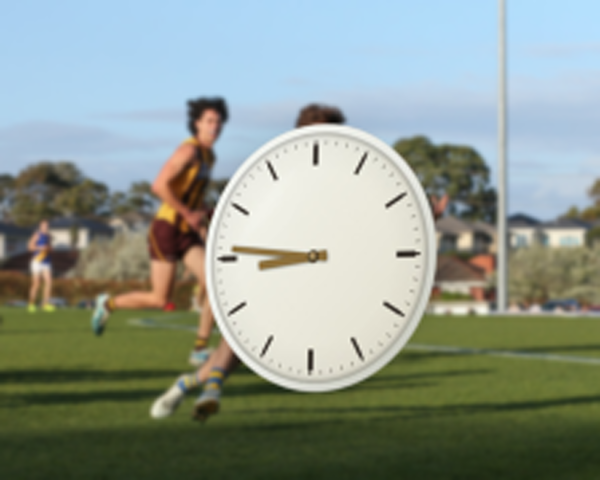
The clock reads 8,46
